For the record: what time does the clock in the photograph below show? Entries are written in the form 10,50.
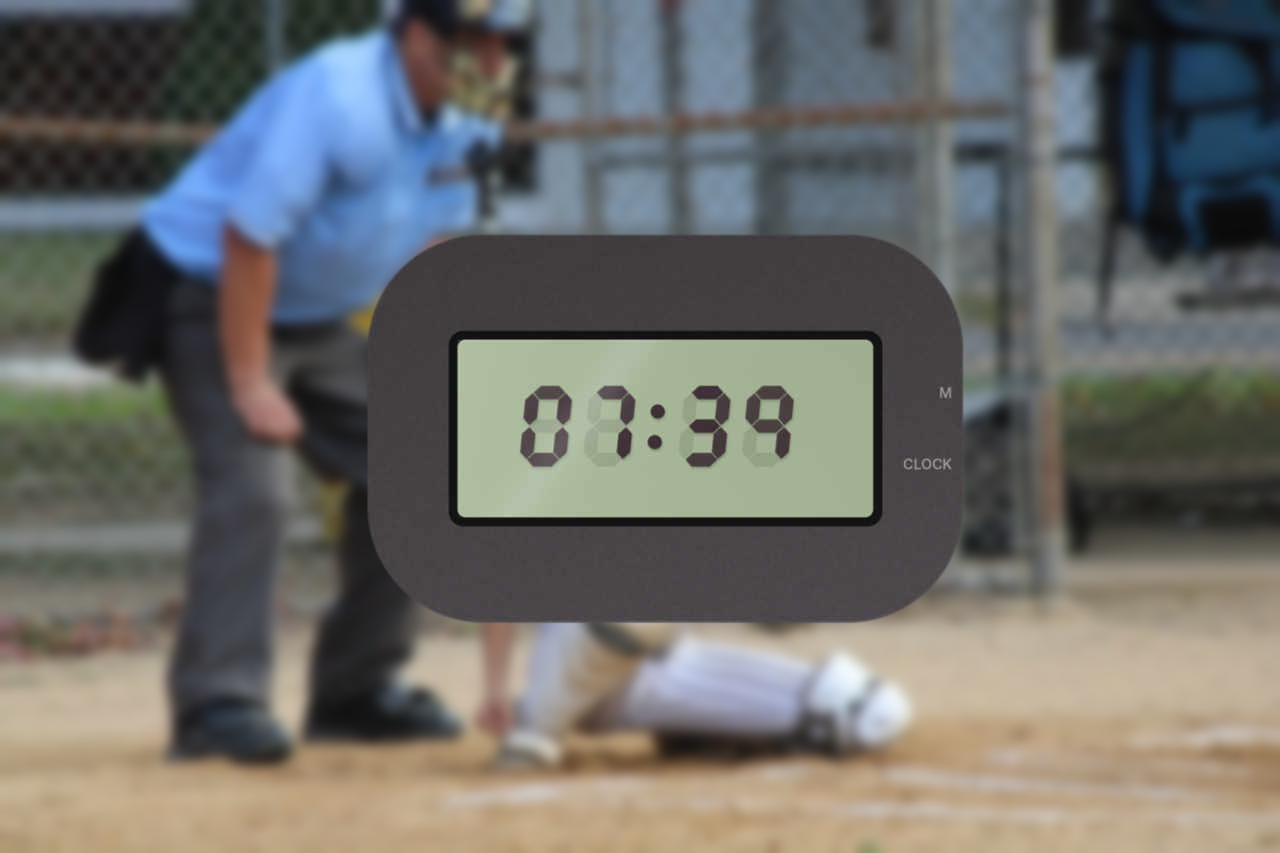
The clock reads 7,39
